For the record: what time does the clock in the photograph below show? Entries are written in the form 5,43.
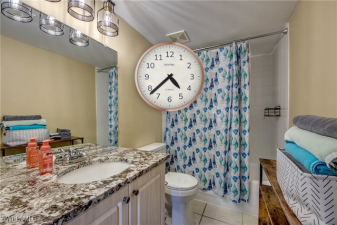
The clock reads 4,38
